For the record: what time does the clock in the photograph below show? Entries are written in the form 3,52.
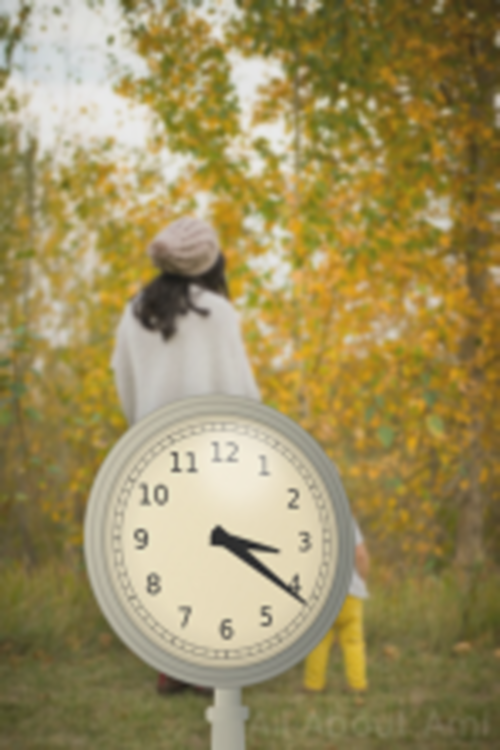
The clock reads 3,21
